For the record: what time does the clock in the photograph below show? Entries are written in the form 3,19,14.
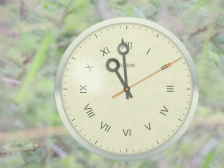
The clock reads 10,59,10
